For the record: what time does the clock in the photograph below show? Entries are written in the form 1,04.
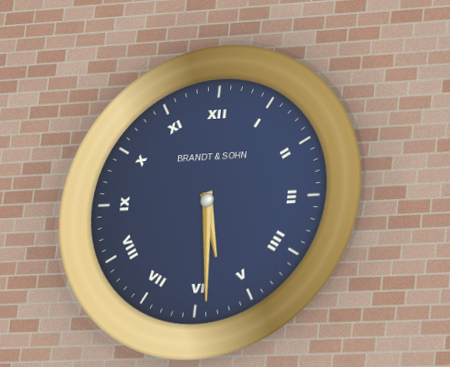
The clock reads 5,29
